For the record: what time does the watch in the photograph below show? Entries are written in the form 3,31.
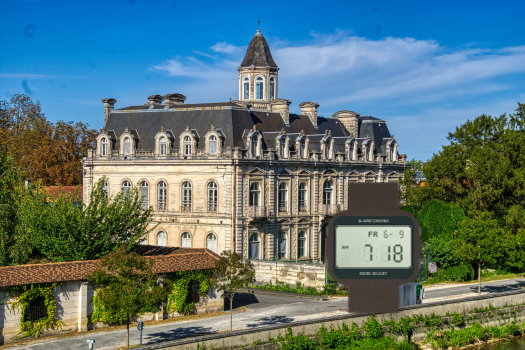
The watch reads 7,18
